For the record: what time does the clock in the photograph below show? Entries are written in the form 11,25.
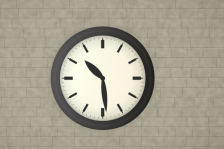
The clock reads 10,29
